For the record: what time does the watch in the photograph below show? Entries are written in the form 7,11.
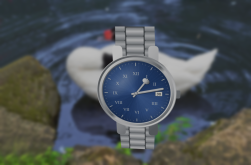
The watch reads 1,13
